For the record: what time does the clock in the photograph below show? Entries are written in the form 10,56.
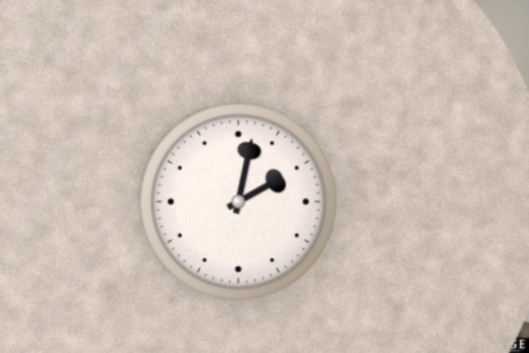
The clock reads 2,02
